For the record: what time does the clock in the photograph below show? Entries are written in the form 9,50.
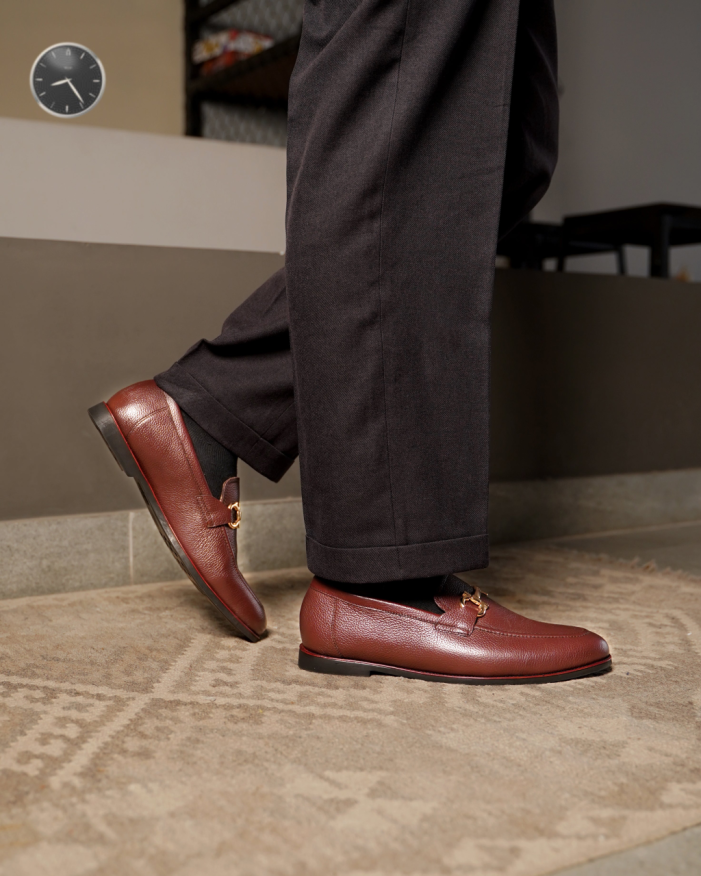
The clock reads 8,24
